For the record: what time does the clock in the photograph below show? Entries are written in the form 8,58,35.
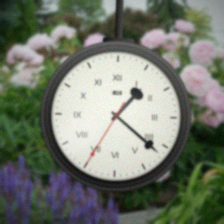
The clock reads 1,21,35
